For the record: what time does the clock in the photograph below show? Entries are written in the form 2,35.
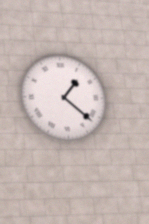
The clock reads 1,22
